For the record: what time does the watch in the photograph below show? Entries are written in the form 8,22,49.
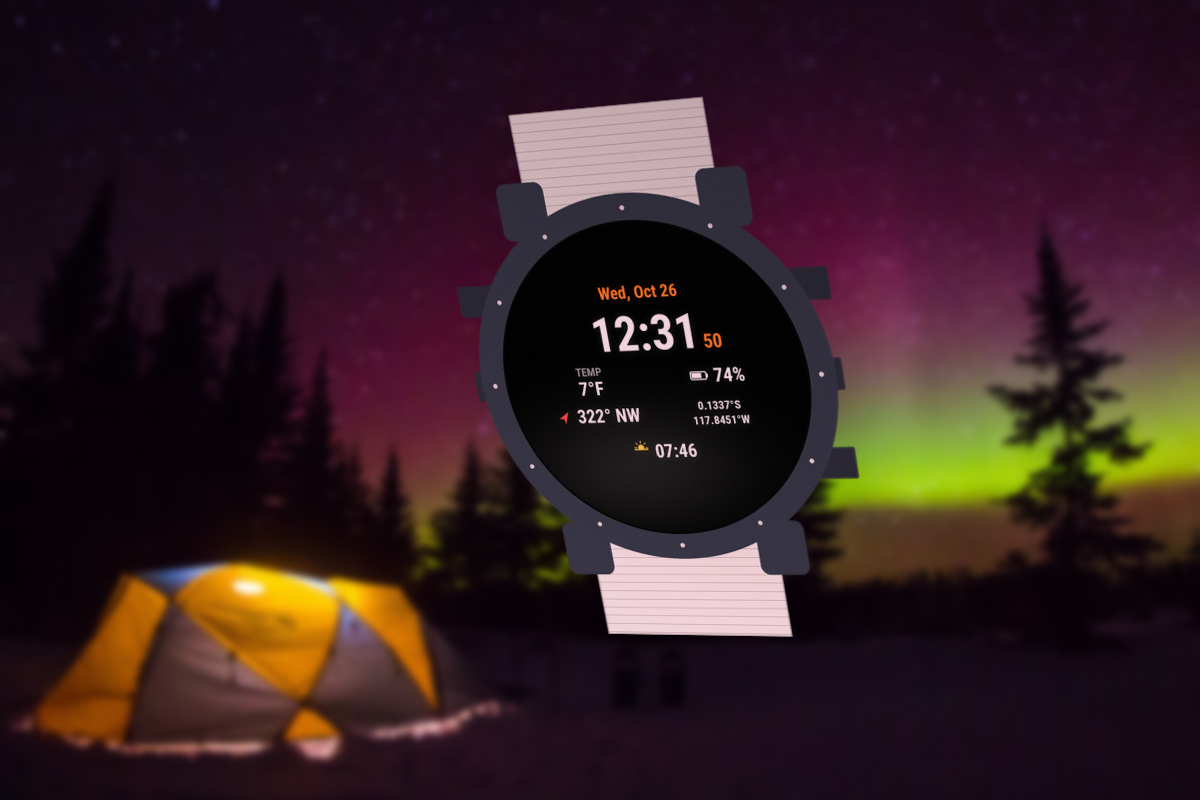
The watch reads 12,31,50
